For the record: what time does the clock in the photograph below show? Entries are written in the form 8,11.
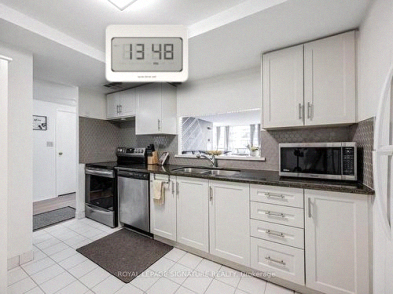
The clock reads 13,48
